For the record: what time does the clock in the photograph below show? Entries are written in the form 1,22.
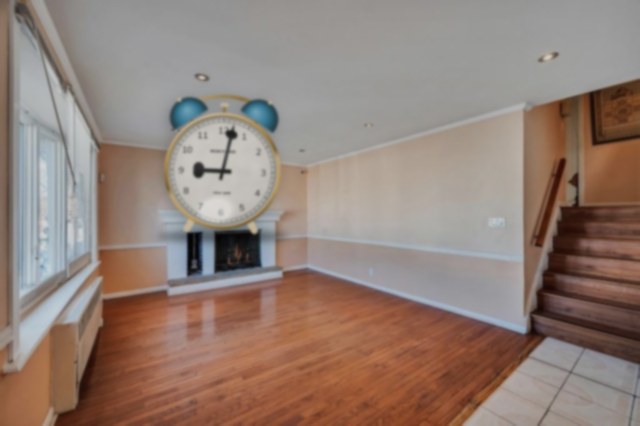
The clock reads 9,02
